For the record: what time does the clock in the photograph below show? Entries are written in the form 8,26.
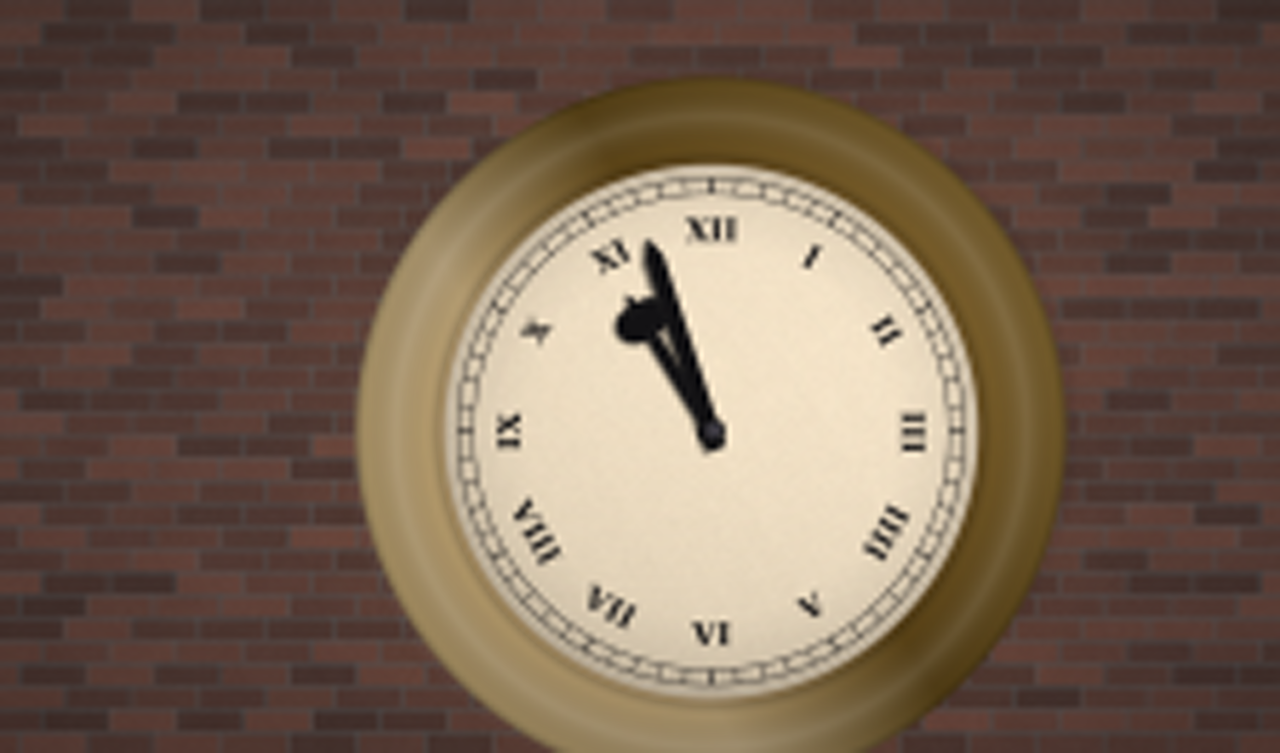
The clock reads 10,57
